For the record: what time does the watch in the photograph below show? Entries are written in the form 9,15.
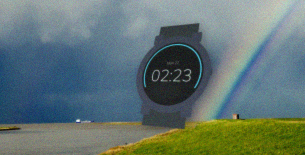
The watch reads 2,23
